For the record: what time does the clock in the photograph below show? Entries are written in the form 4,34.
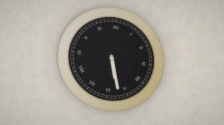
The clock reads 5,27
